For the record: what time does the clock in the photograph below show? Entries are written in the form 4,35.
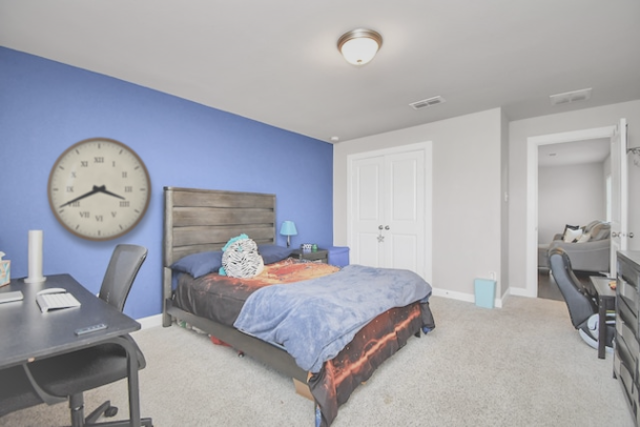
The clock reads 3,41
